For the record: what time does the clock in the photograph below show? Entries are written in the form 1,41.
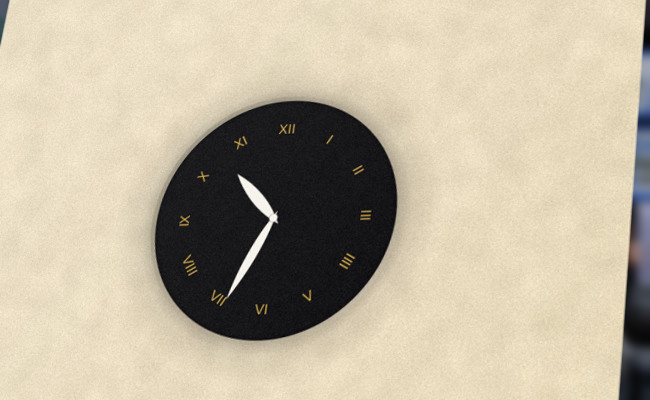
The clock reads 10,34
